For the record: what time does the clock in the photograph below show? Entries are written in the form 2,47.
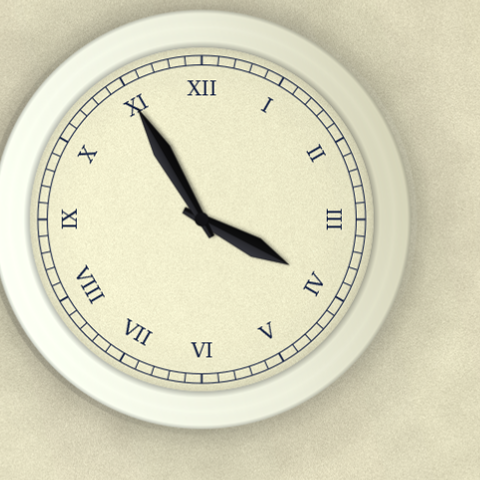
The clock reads 3,55
